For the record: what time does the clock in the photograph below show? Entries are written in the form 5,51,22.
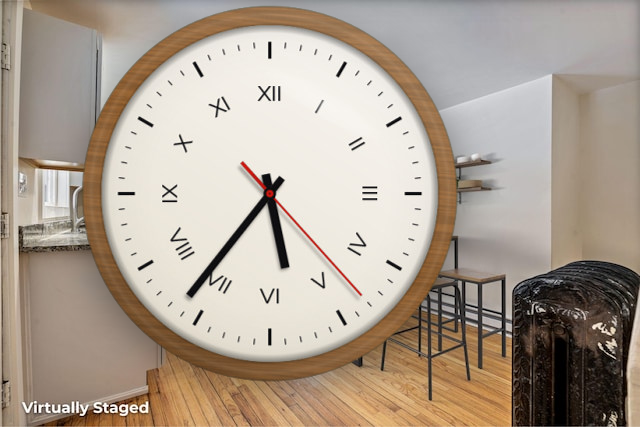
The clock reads 5,36,23
